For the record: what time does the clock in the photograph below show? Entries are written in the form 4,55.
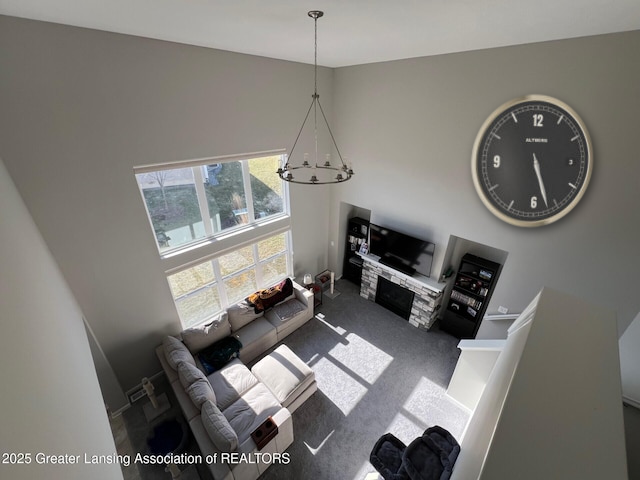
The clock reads 5,27
